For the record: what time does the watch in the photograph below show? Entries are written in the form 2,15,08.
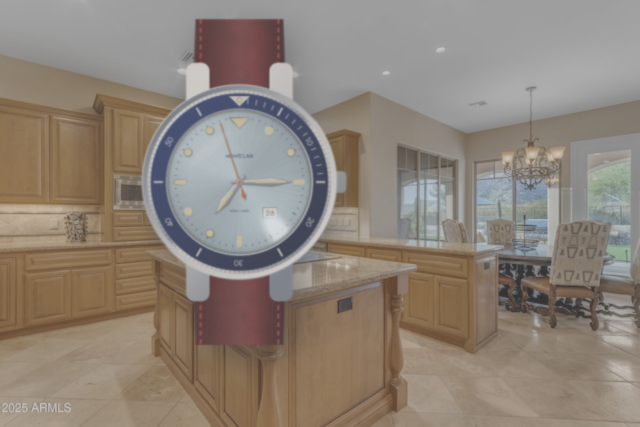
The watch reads 7,14,57
